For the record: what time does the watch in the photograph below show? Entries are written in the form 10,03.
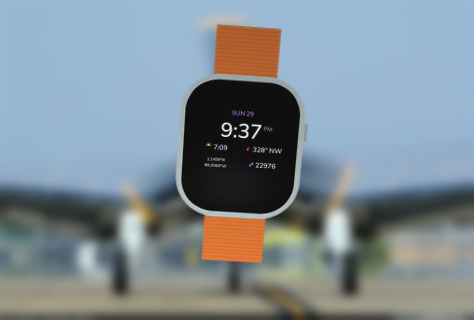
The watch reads 9,37
